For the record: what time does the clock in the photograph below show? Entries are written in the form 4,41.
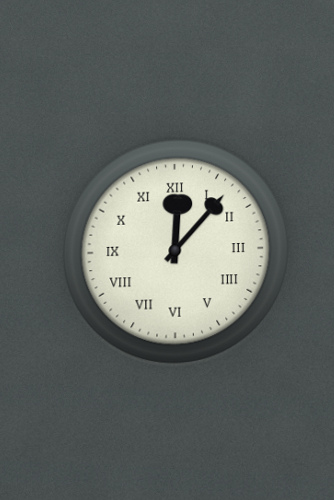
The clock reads 12,07
